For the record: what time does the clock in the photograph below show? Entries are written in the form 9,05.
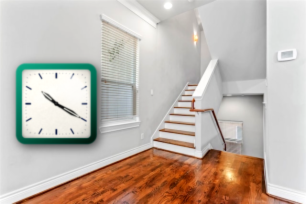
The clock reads 10,20
